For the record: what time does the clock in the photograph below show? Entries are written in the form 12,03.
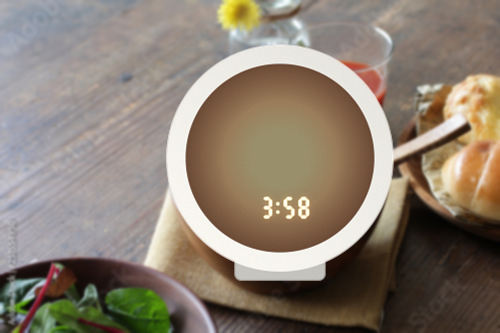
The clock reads 3,58
